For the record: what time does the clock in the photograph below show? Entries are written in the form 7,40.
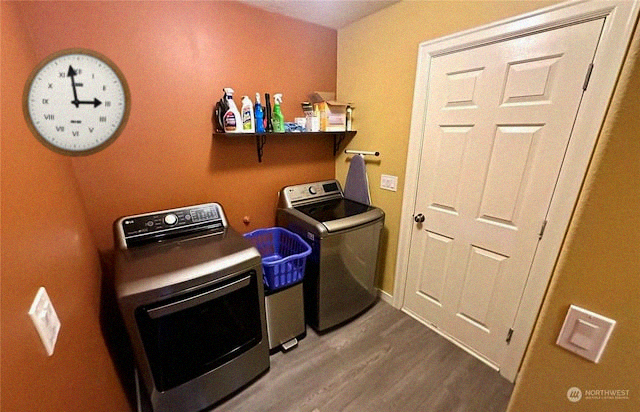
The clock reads 2,58
